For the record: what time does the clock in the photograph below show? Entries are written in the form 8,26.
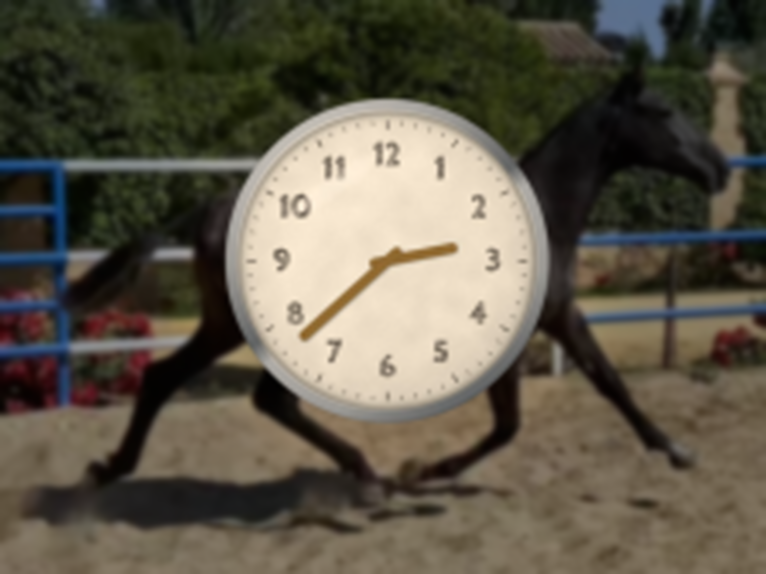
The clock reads 2,38
